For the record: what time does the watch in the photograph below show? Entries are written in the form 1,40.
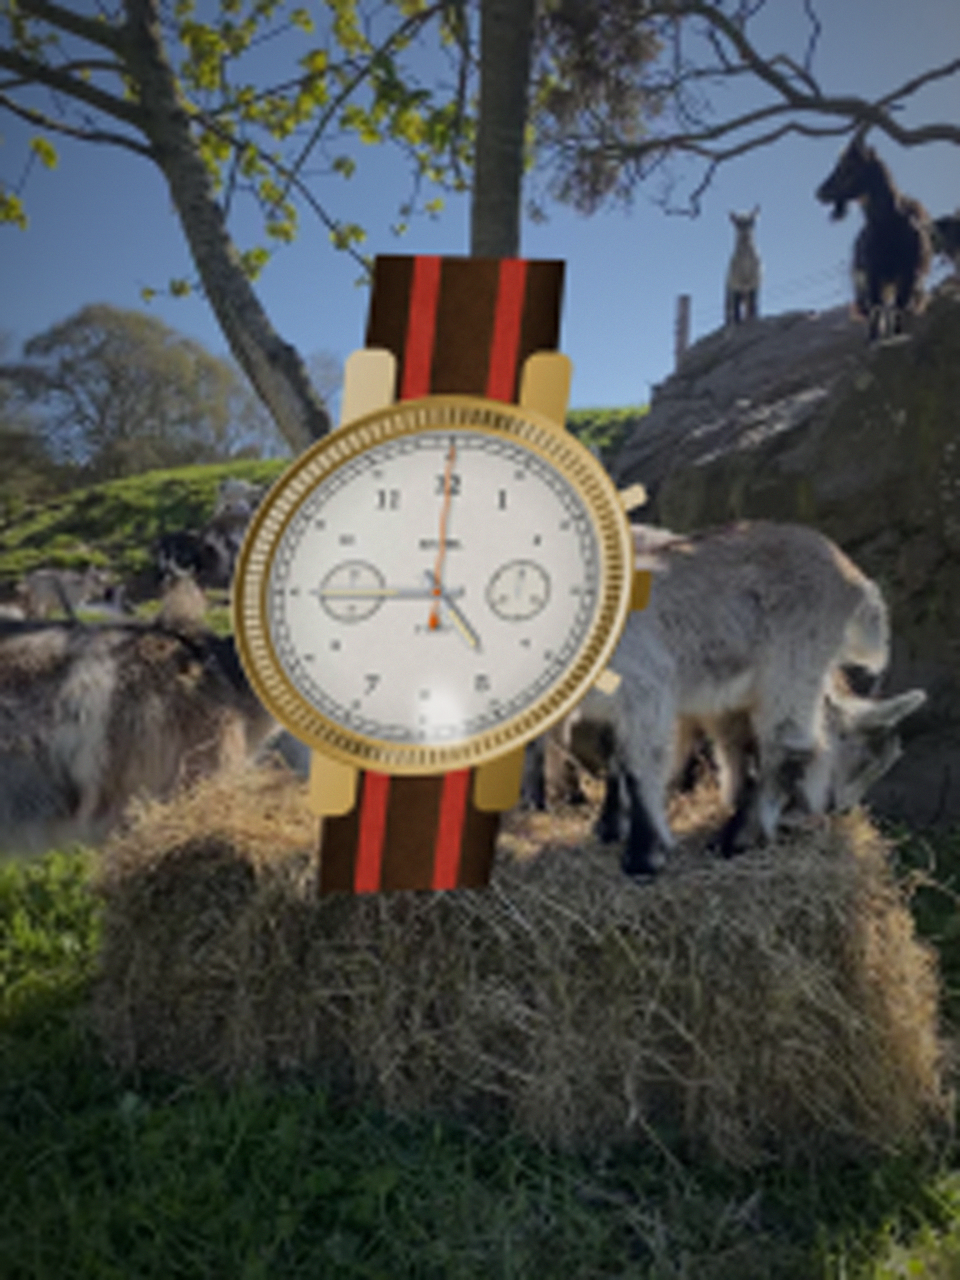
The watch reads 4,45
